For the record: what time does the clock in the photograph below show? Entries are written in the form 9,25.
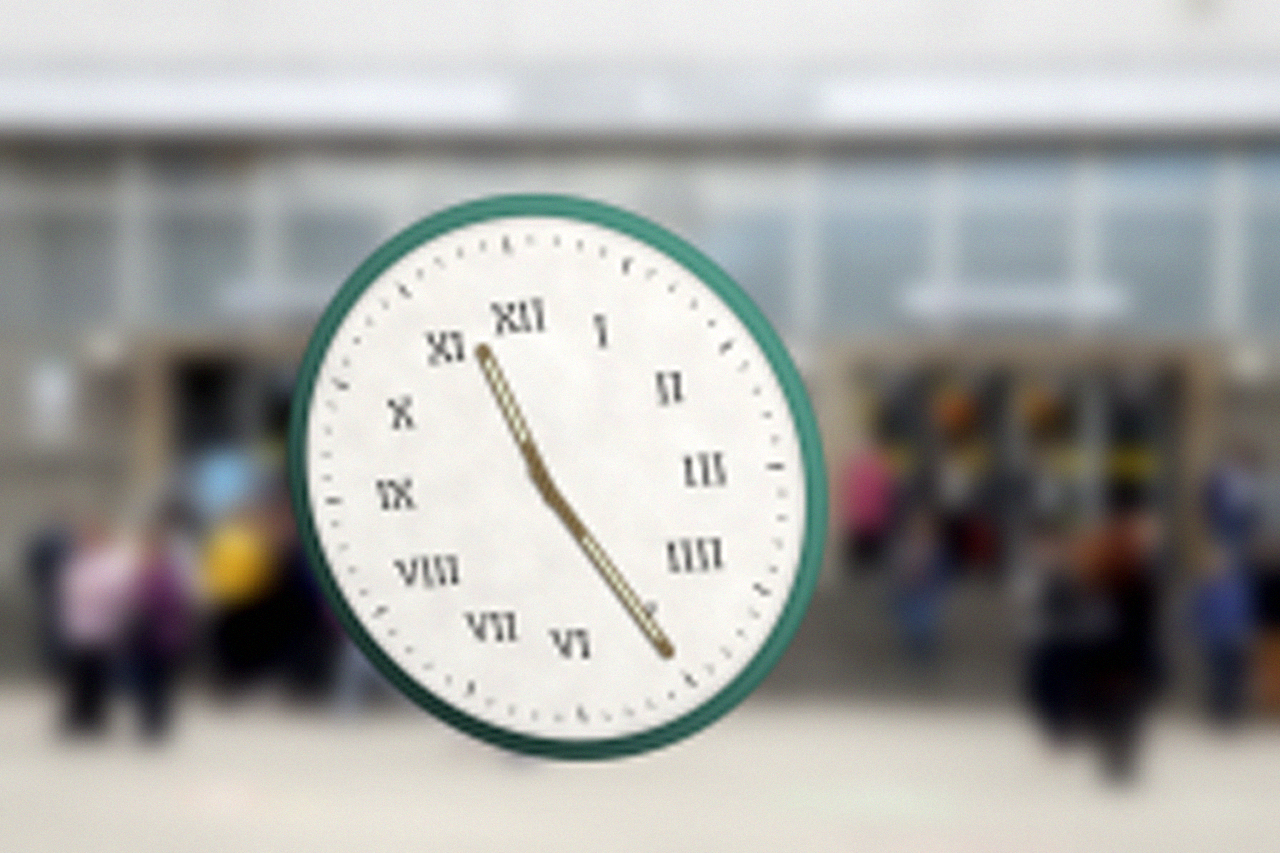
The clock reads 11,25
